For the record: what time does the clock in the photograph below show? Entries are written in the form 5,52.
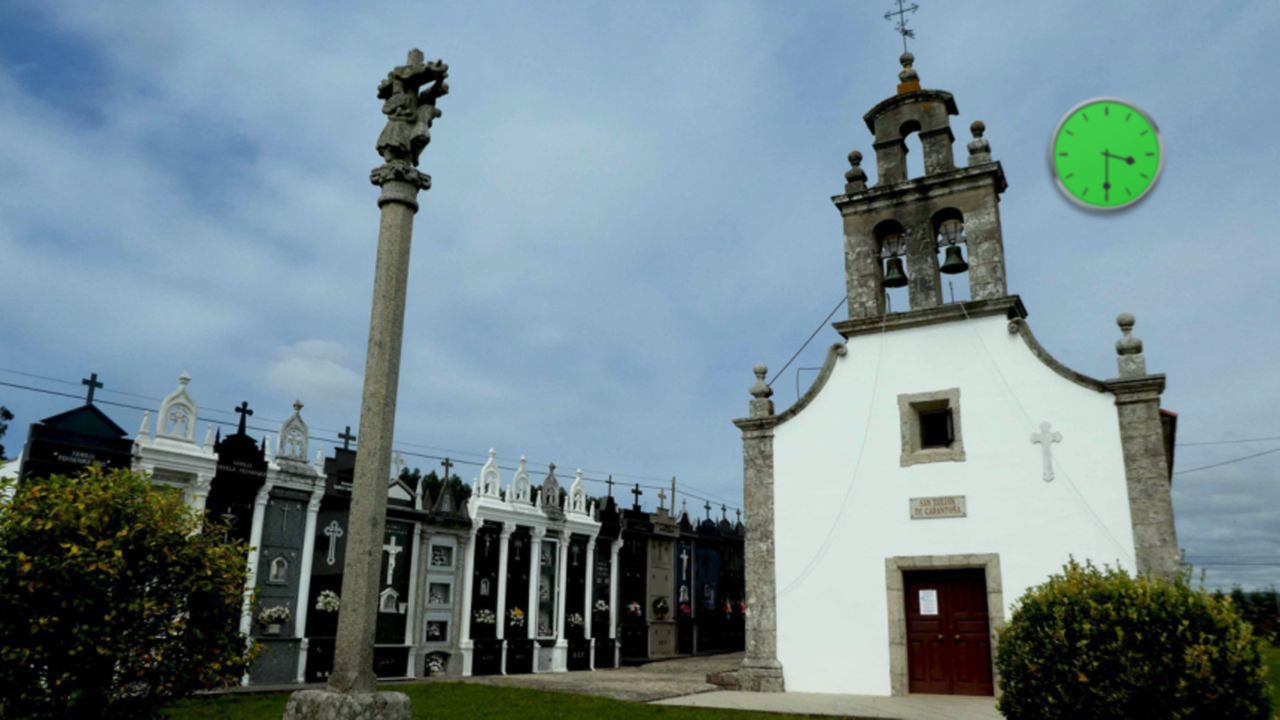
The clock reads 3,30
